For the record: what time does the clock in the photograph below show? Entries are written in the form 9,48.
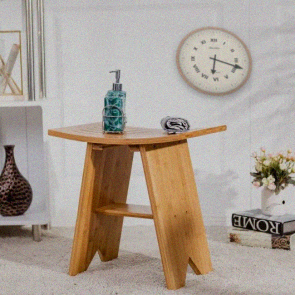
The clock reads 6,18
